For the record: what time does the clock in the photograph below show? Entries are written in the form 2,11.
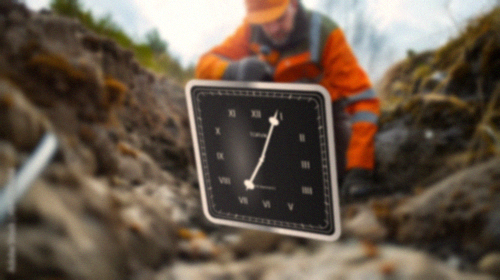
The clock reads 7,04
